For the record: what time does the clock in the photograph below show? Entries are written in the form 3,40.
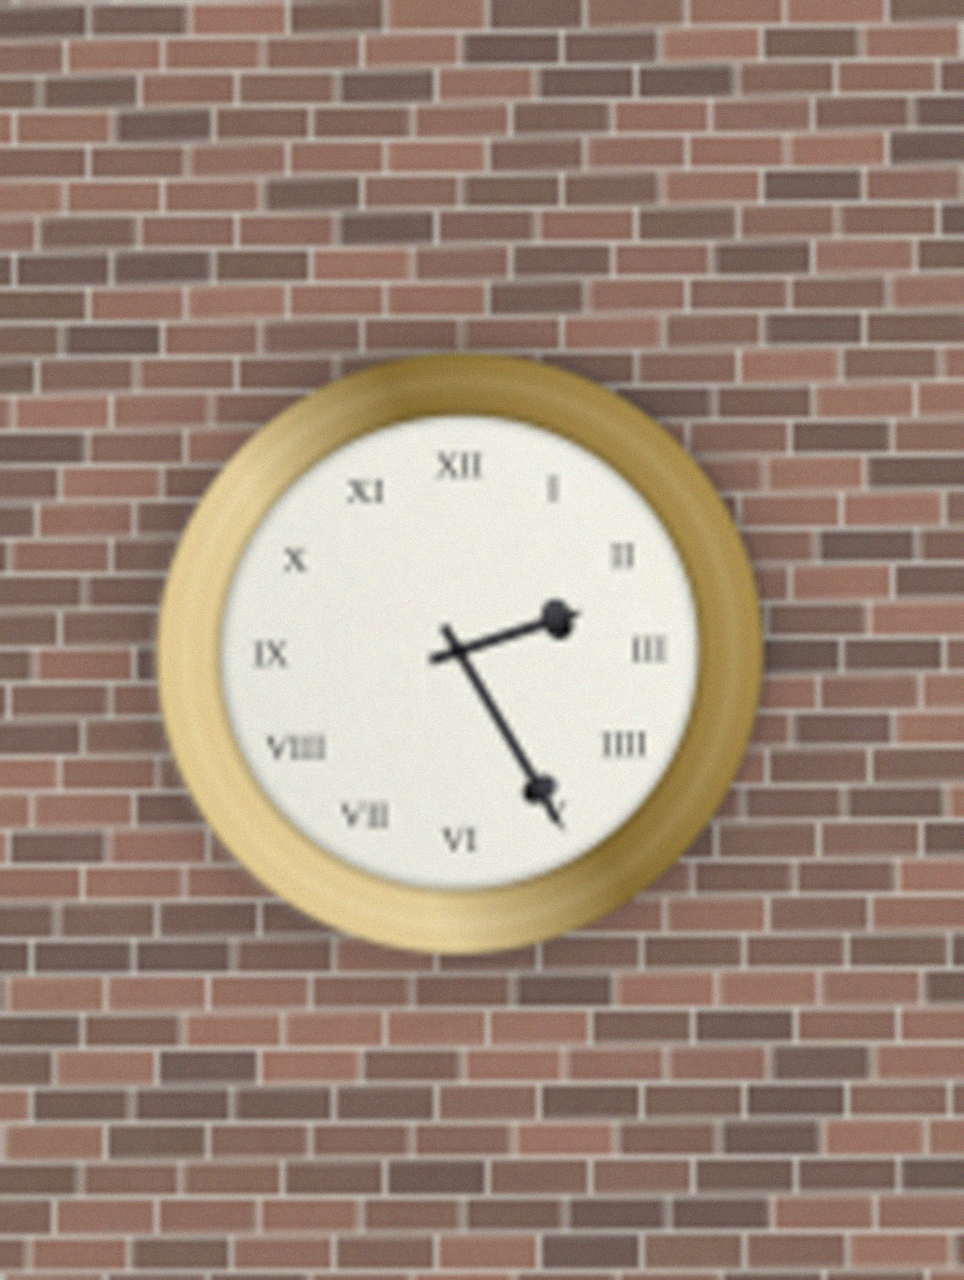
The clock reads 2,25
